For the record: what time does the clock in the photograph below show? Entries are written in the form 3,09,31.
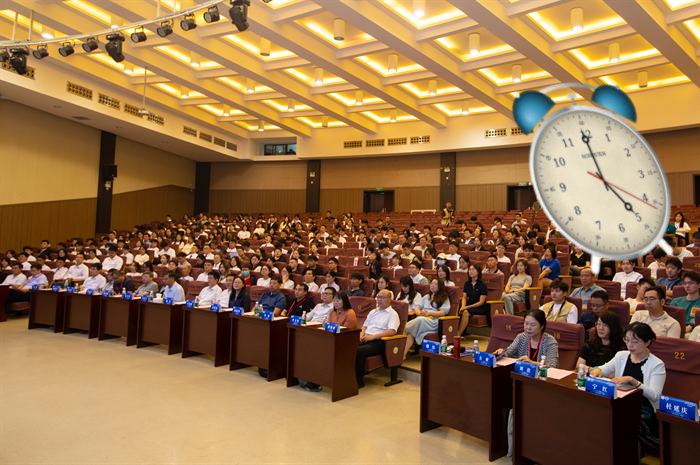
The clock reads 4,59,21
